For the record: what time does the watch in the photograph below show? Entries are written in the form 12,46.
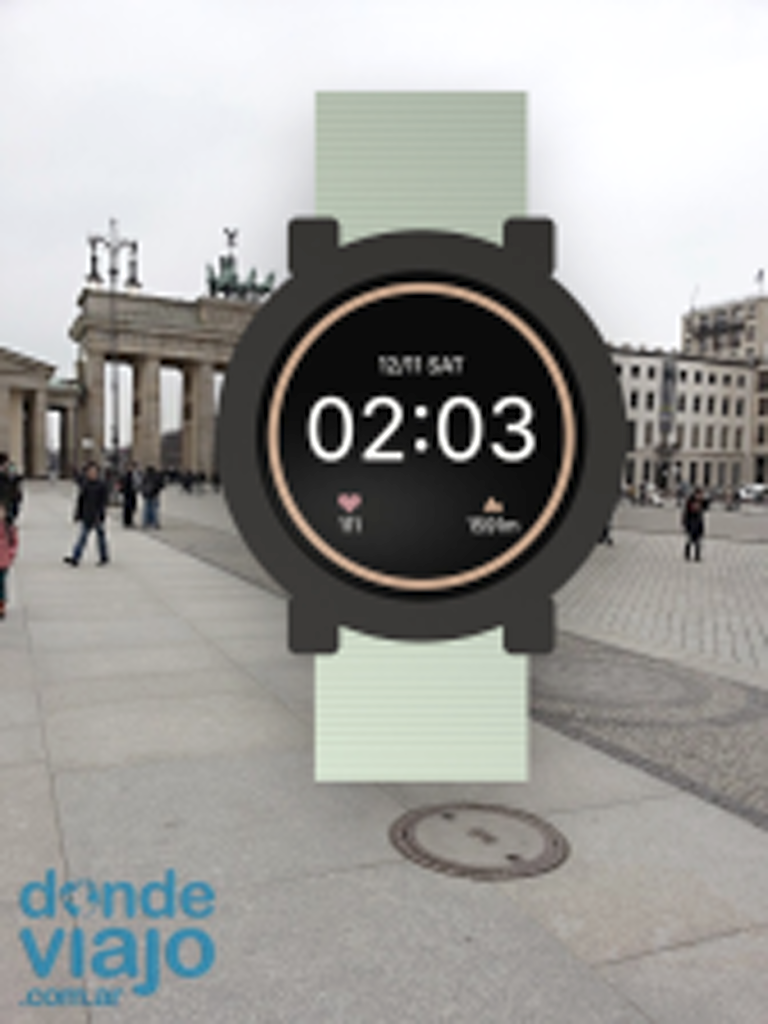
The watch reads 2,03
